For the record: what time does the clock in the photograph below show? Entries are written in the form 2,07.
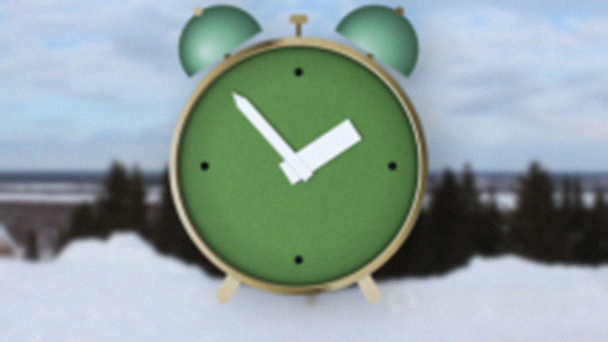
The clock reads 1,53
